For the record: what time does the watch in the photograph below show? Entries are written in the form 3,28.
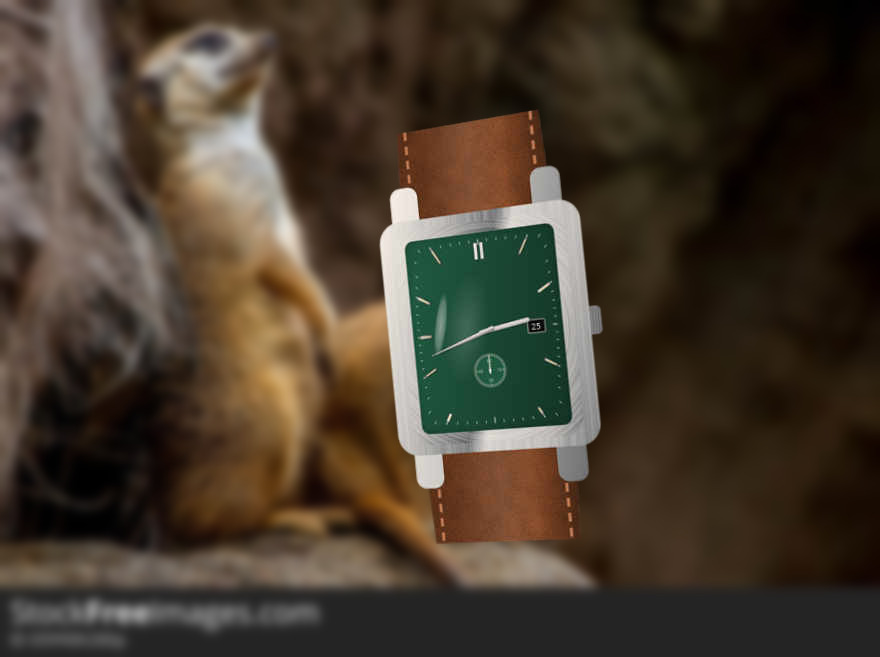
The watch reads 2,42
